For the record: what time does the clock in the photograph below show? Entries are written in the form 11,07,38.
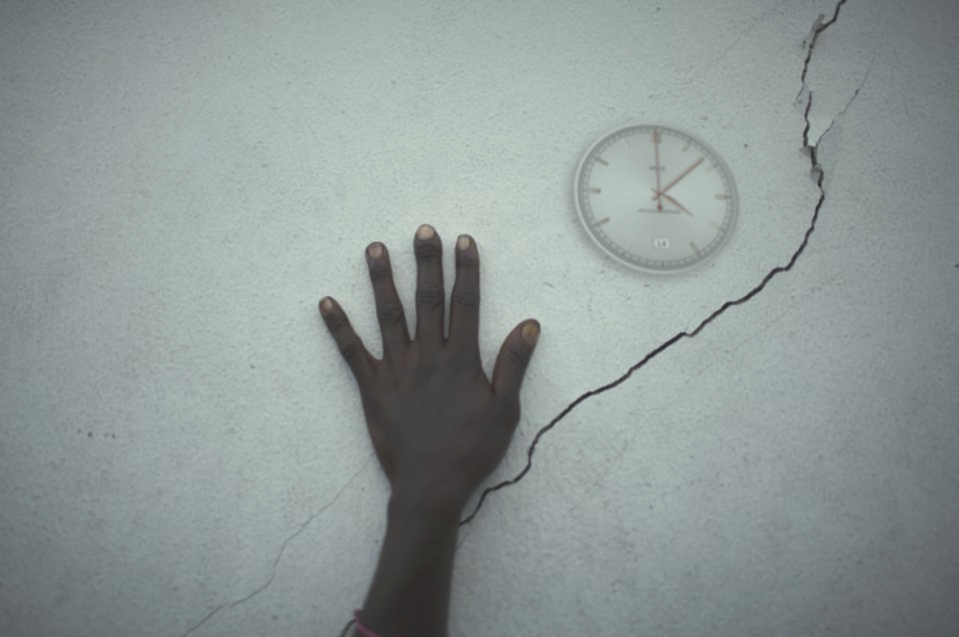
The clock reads 4,08,00
